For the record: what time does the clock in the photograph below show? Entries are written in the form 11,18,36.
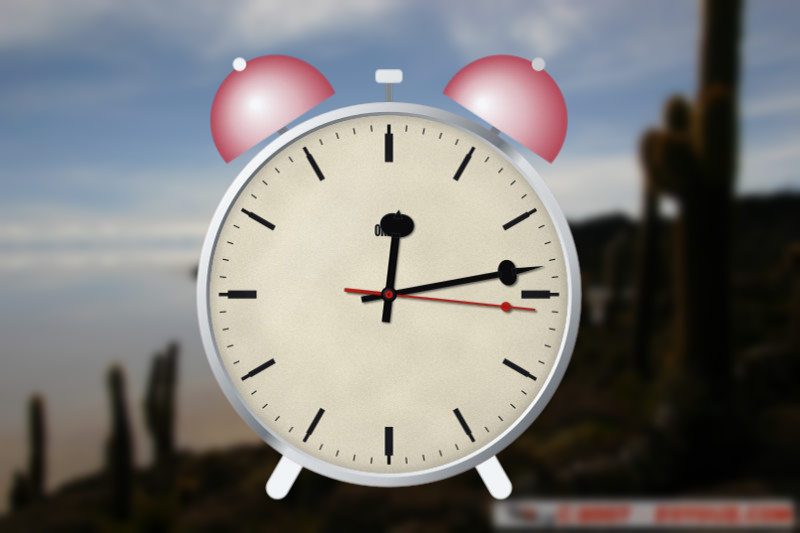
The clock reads 12,13,16
